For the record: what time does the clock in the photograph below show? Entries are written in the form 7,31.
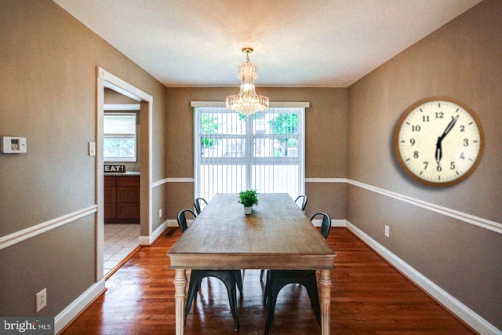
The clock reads 6,06
